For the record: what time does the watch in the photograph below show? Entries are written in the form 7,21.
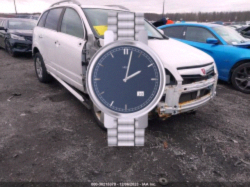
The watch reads 2,02
